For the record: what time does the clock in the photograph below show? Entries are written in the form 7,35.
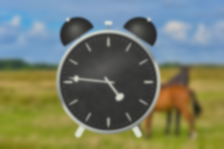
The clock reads 4,46
